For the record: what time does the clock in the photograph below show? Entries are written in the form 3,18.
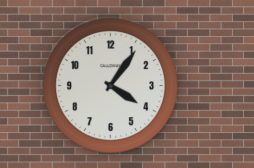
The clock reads 4,06
